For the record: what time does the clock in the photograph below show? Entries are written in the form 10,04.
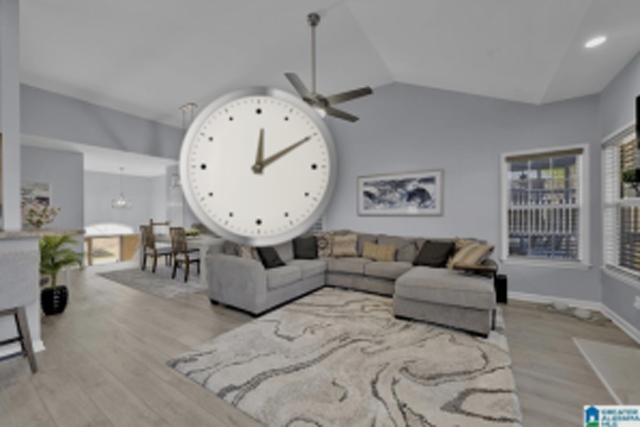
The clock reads 12,10
